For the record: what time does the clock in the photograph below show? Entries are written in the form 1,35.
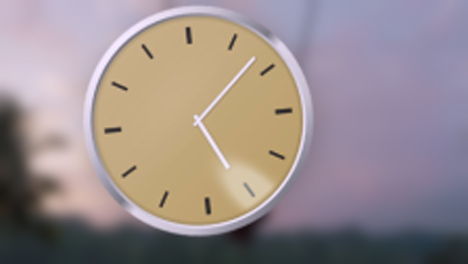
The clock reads 5,08
